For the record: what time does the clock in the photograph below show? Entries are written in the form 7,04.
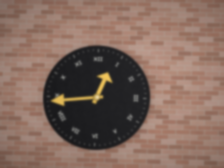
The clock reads 12,44
